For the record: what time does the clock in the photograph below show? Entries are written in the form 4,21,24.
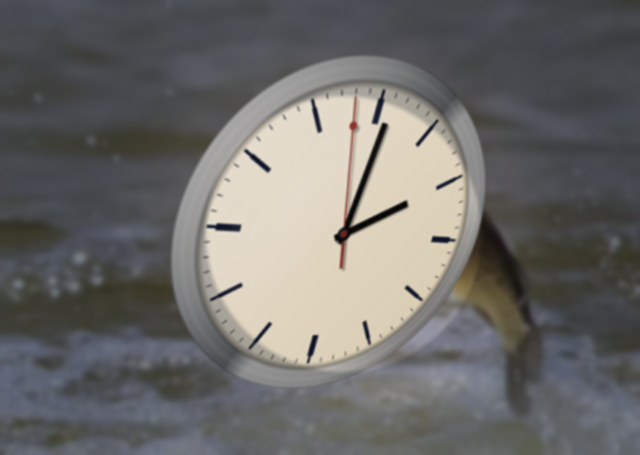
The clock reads 2,00,58
